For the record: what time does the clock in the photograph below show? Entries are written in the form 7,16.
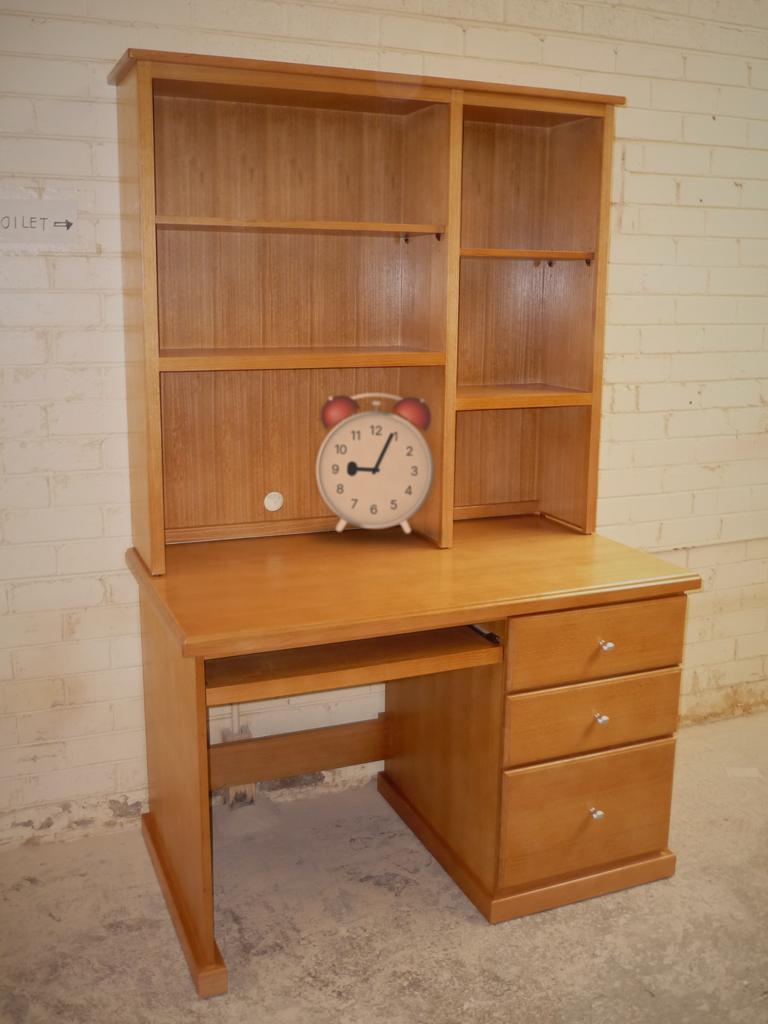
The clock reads 9,04
